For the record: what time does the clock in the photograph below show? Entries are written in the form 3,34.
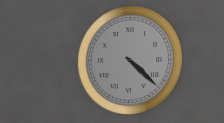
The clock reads 4,22
